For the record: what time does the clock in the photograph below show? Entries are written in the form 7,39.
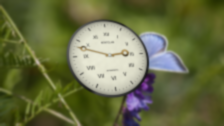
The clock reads 2,48
